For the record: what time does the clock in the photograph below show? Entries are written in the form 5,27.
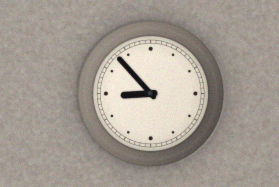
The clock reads 8,53
